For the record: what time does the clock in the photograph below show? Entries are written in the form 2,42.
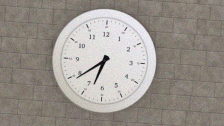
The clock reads 6,39
